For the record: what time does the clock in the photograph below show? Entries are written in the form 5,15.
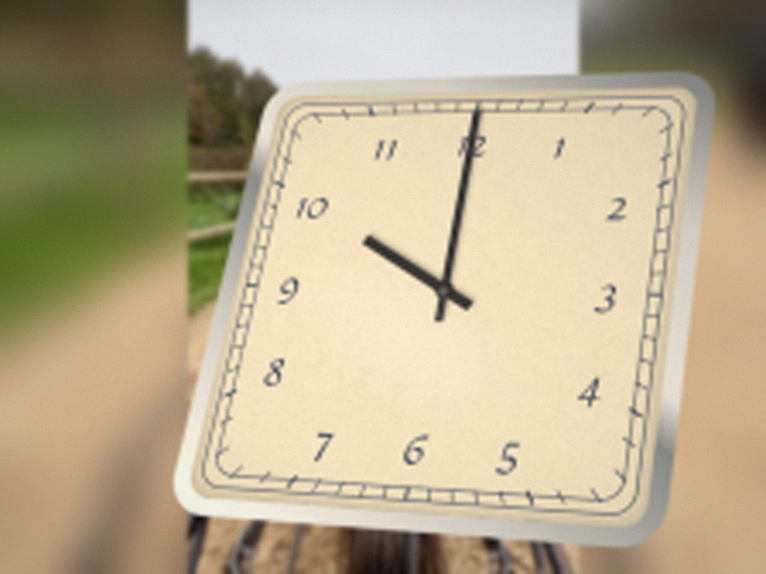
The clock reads 10,00
